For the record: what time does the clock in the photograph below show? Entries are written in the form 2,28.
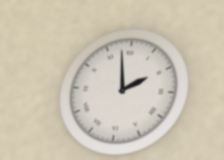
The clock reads 1,58
